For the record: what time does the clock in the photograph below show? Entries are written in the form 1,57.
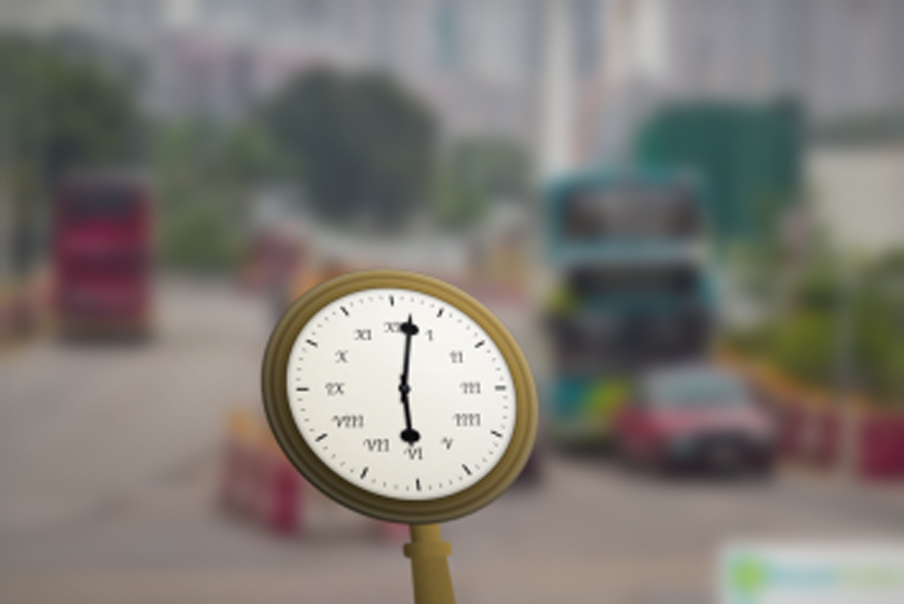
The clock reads 6,02
